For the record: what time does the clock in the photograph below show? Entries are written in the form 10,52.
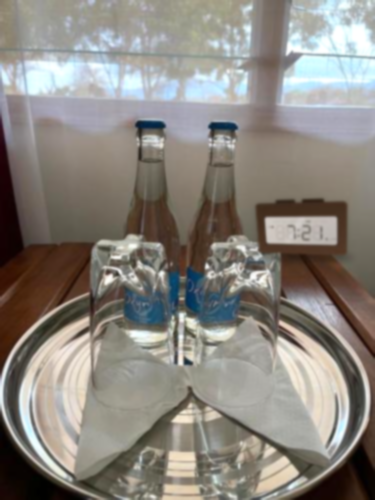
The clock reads 7,21
